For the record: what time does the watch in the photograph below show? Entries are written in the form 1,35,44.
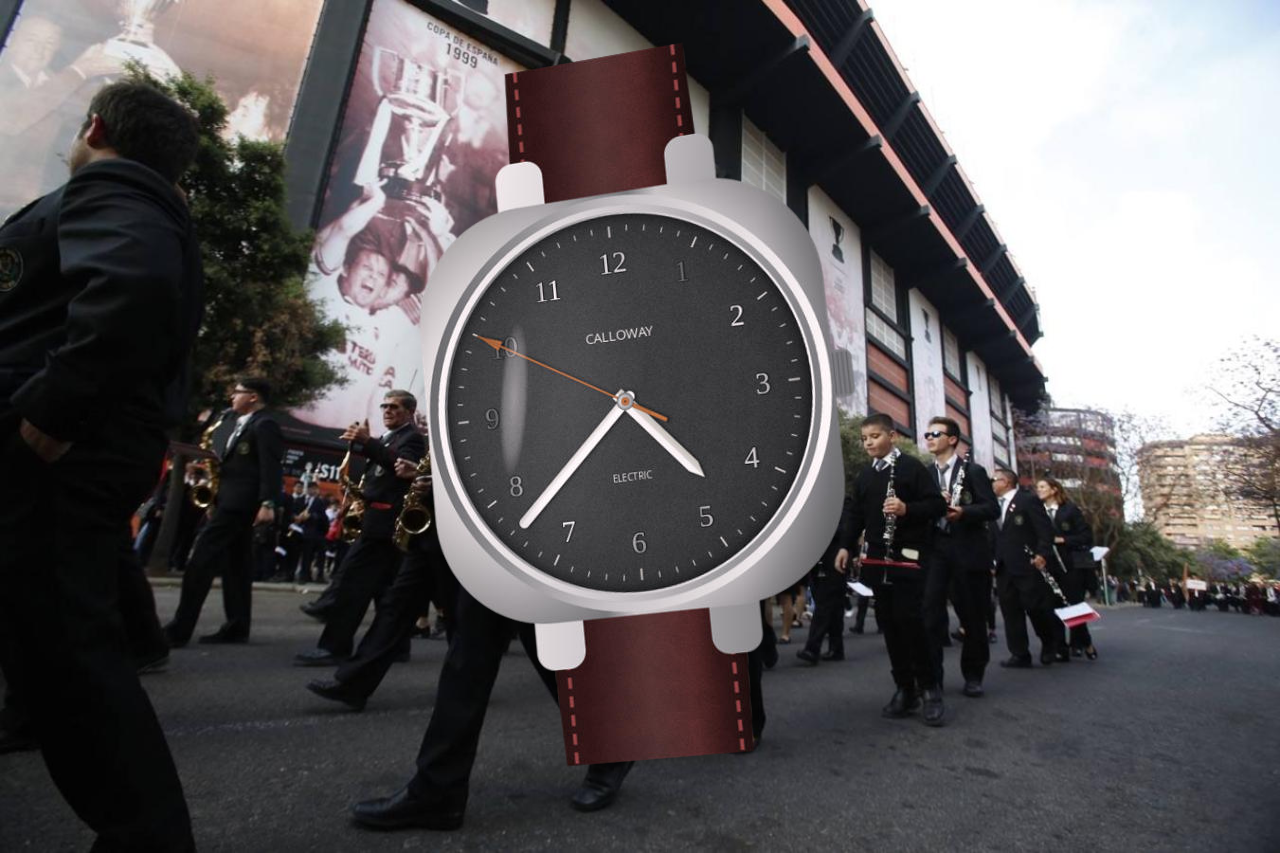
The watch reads 4,37,50
